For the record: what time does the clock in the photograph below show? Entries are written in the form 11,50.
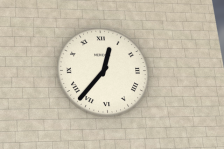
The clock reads 12,37
